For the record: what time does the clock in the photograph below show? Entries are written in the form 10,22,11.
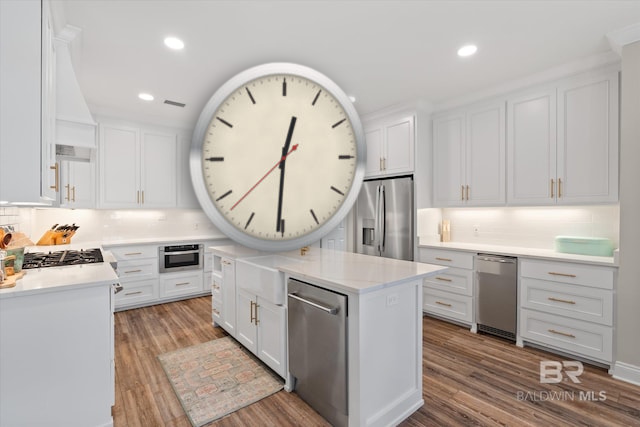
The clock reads 12,30,38
